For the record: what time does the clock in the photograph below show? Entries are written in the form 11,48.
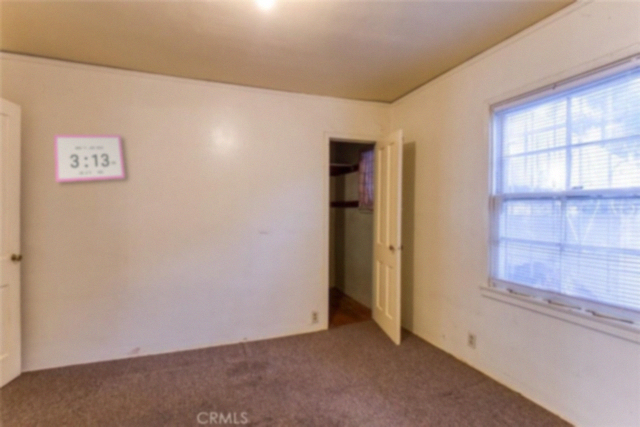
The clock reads 3,13
